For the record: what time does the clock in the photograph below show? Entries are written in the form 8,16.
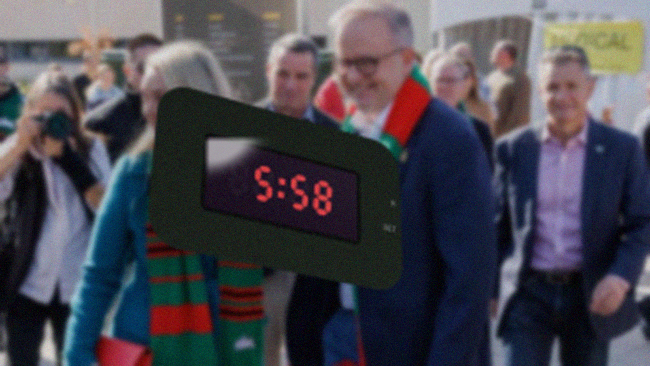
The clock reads 5,58
